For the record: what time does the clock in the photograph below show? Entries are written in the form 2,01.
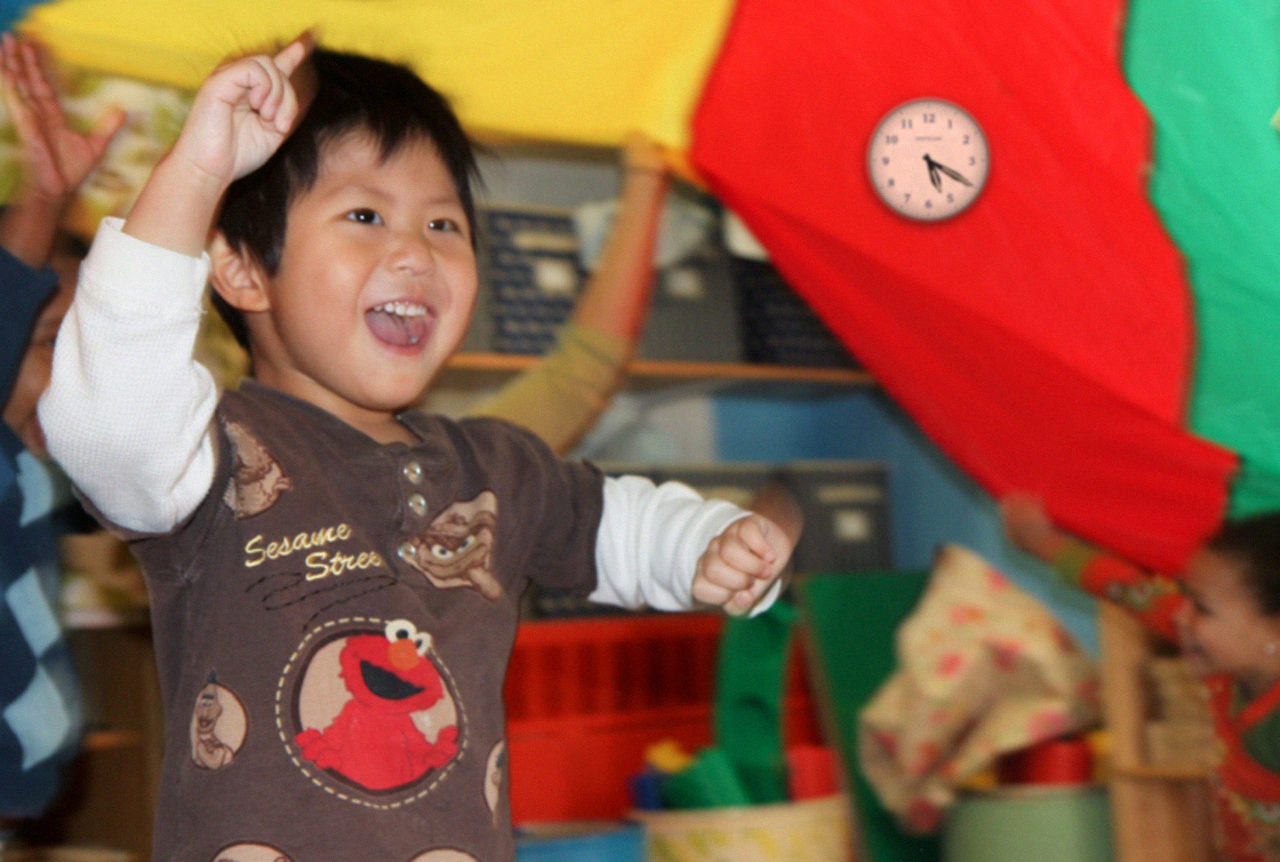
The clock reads 5,20
